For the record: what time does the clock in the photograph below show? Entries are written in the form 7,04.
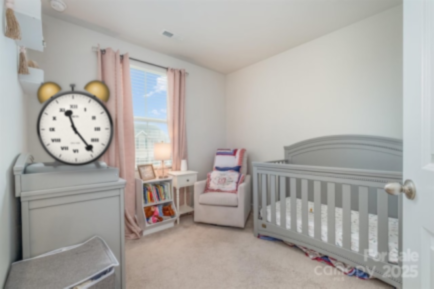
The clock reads 11,24
